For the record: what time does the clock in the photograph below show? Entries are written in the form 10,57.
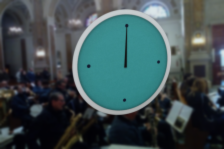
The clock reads 12,00
